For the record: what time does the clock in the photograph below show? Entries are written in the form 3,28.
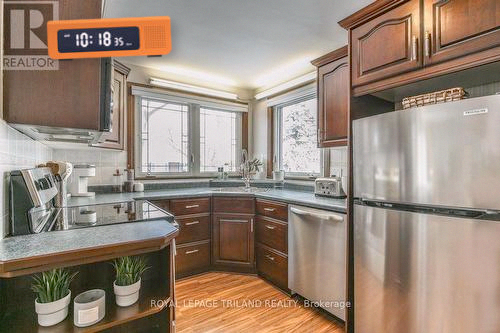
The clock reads 10,18
